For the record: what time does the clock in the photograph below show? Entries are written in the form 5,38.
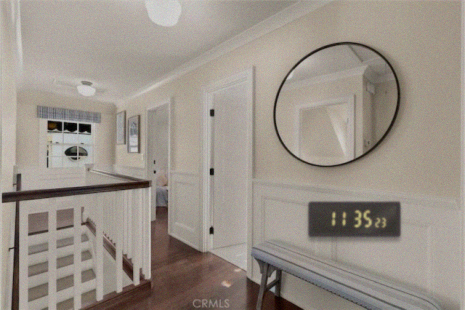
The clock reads 11,35
